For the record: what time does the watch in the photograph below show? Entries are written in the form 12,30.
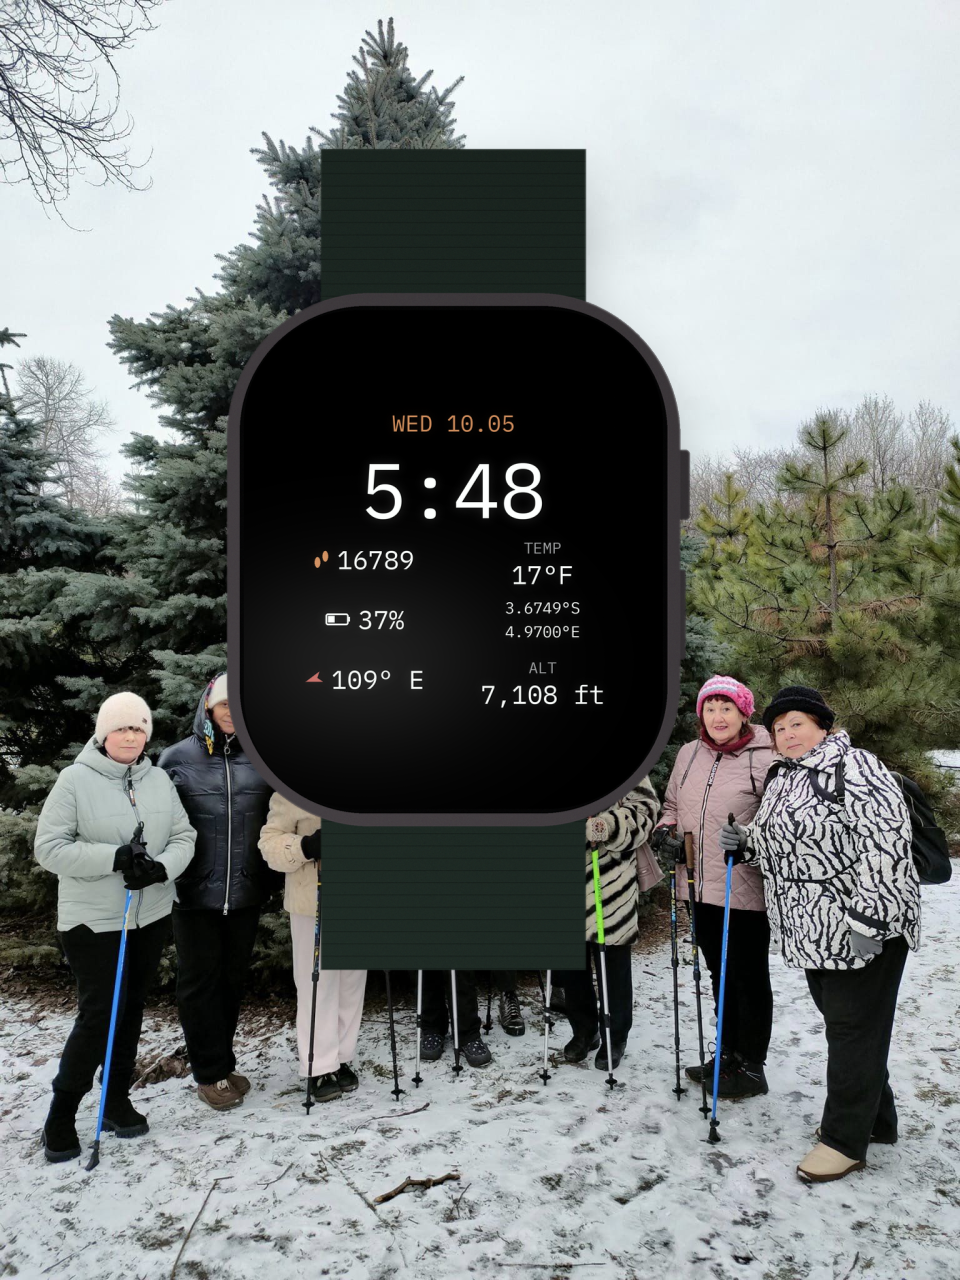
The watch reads 5,48
